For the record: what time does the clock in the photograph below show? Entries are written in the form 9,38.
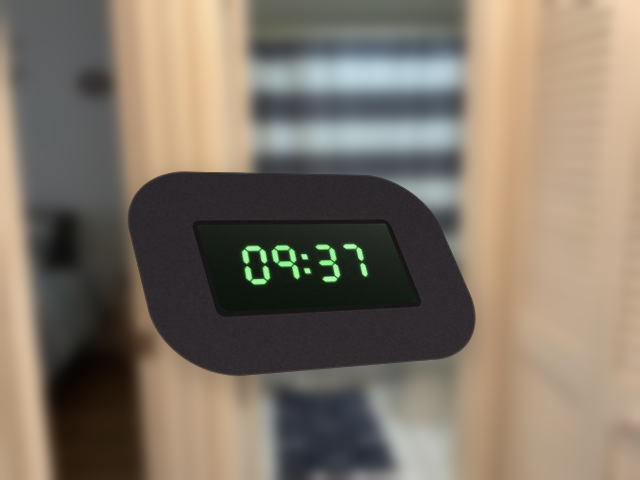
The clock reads 9,37
